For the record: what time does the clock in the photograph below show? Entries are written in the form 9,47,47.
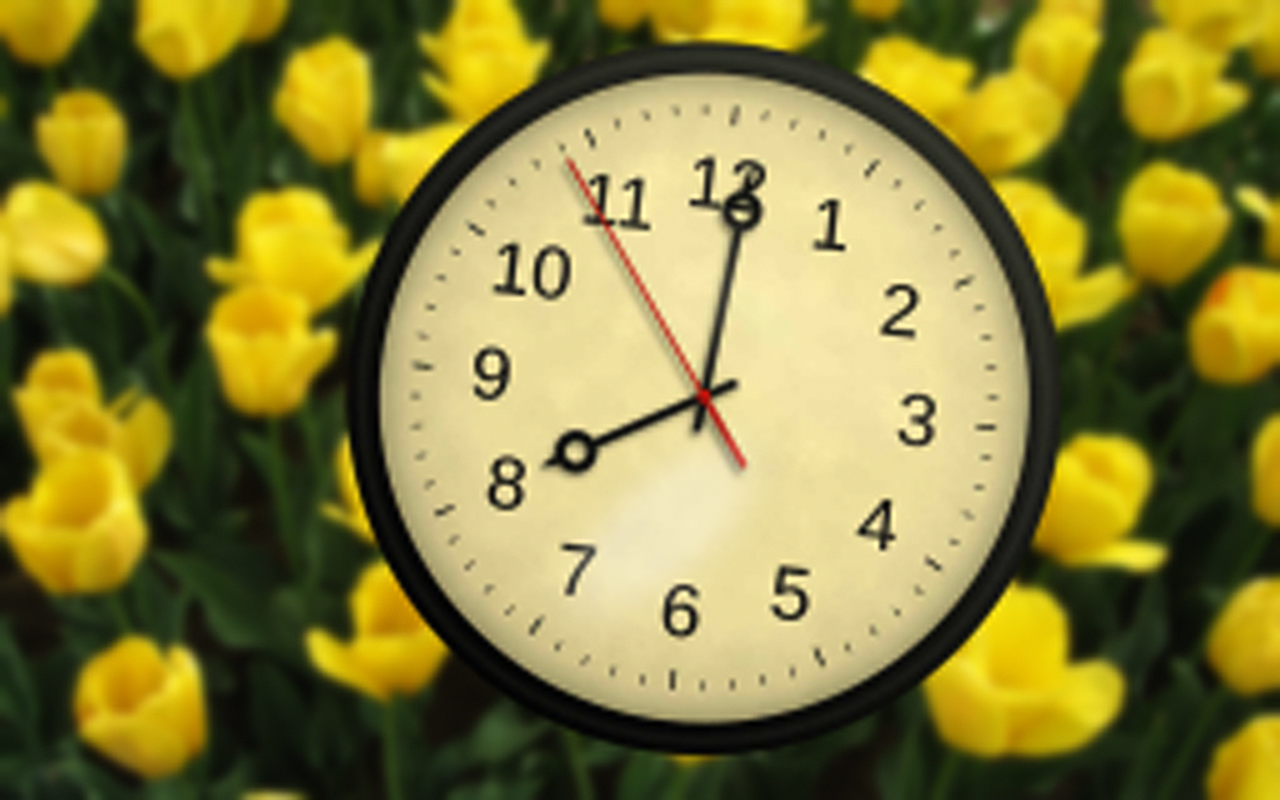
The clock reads 8,00,54
